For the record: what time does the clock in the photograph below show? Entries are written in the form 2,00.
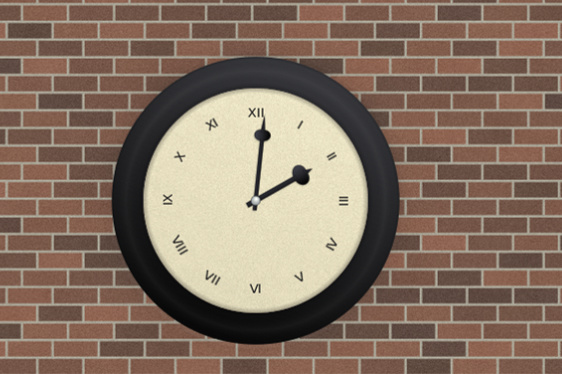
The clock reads 2,01
